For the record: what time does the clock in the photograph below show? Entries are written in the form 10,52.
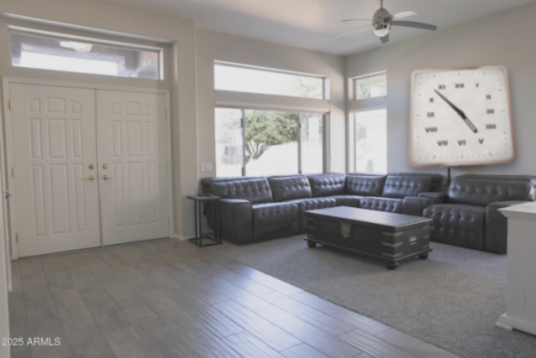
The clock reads 4,53
